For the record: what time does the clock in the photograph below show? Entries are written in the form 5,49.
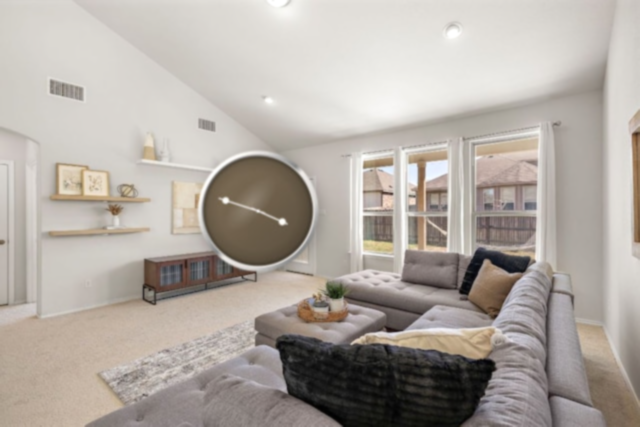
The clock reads 3,48
